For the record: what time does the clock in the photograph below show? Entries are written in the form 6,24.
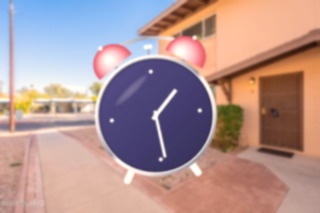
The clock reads 1,29
